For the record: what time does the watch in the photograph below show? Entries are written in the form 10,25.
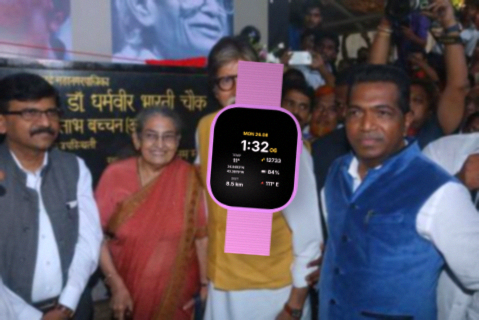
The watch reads 1,32
